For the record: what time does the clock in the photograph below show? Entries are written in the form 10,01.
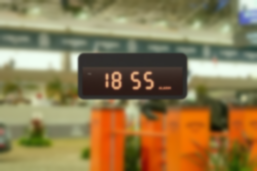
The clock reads 18,55
